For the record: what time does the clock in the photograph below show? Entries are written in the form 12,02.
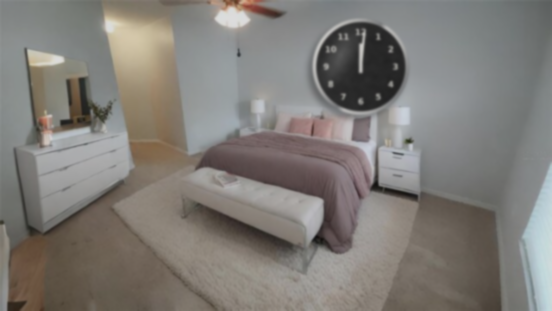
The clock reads 12,01
